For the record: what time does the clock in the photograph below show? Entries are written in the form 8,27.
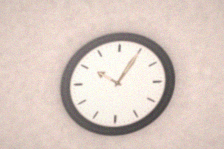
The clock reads 10,05
